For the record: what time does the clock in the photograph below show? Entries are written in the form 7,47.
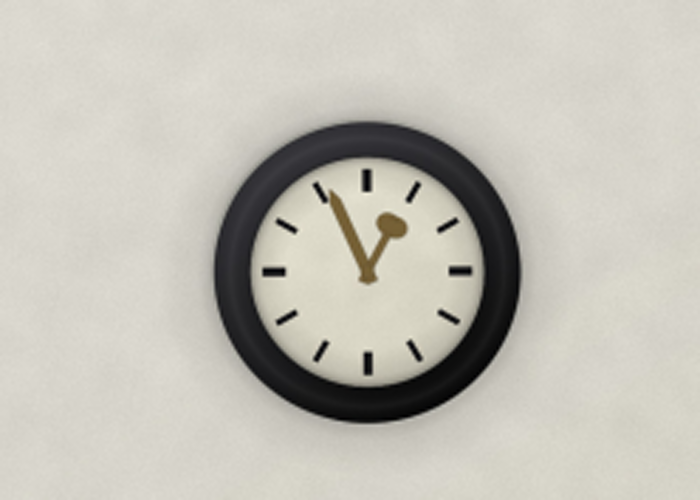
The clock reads 12,56
